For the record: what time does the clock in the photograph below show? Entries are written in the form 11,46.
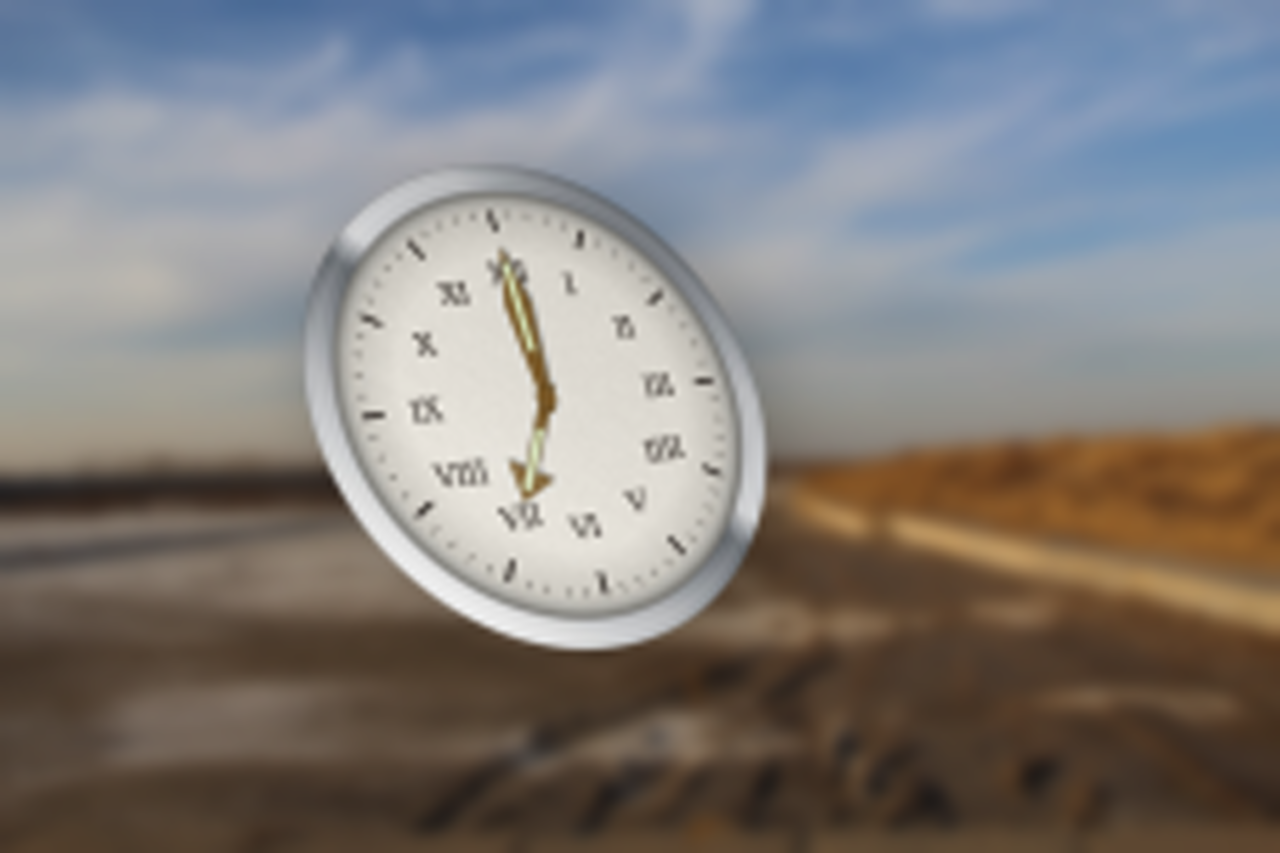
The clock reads 7,00
